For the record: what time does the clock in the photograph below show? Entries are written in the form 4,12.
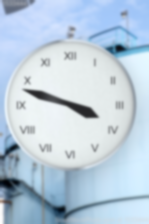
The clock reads 3,48
